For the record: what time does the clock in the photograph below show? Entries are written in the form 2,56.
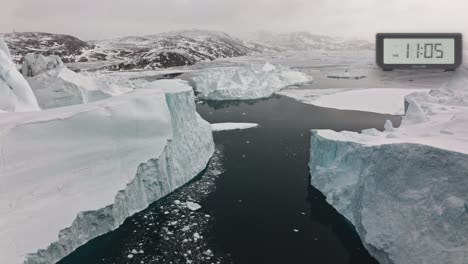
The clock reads 11,05
